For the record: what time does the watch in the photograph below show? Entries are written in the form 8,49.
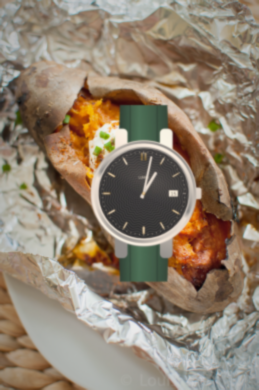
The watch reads 1,02
